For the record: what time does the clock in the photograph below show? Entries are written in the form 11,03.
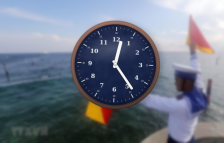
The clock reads 12,24
